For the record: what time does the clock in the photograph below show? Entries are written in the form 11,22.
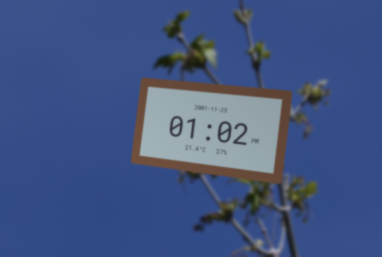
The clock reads 1,02
